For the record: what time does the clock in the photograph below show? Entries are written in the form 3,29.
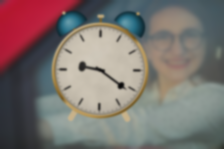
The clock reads 9,21
